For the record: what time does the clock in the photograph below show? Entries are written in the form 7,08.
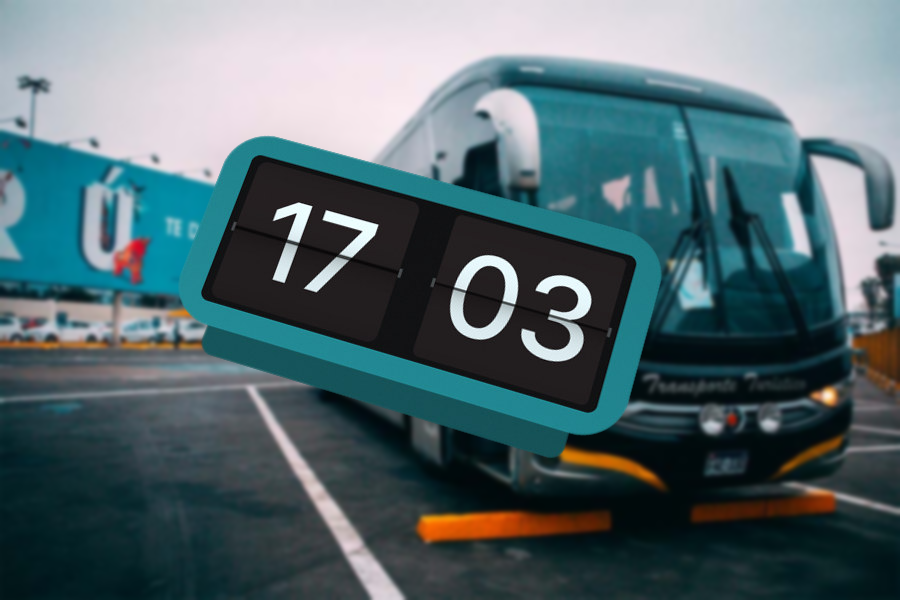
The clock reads 17,03
